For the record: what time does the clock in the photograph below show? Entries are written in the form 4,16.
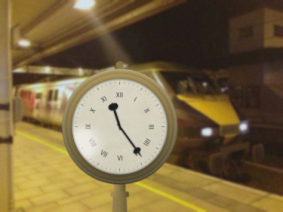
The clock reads 11,24
